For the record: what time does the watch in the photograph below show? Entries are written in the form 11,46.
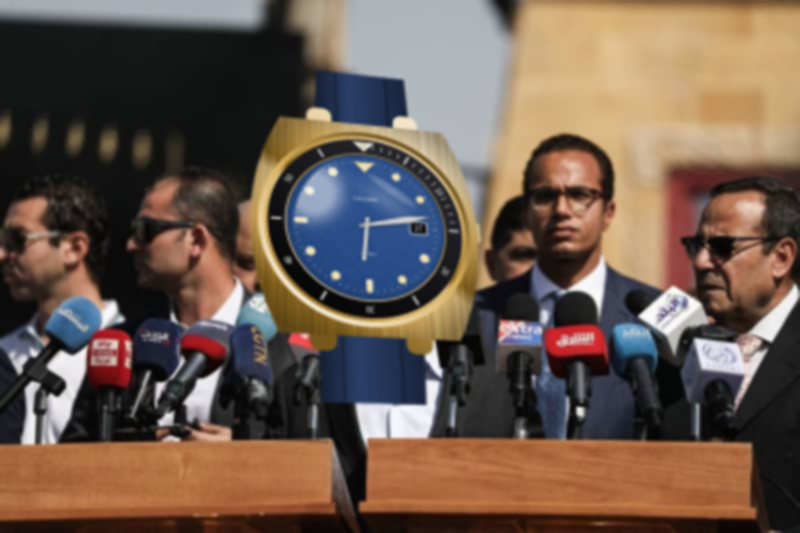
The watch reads 6,13
